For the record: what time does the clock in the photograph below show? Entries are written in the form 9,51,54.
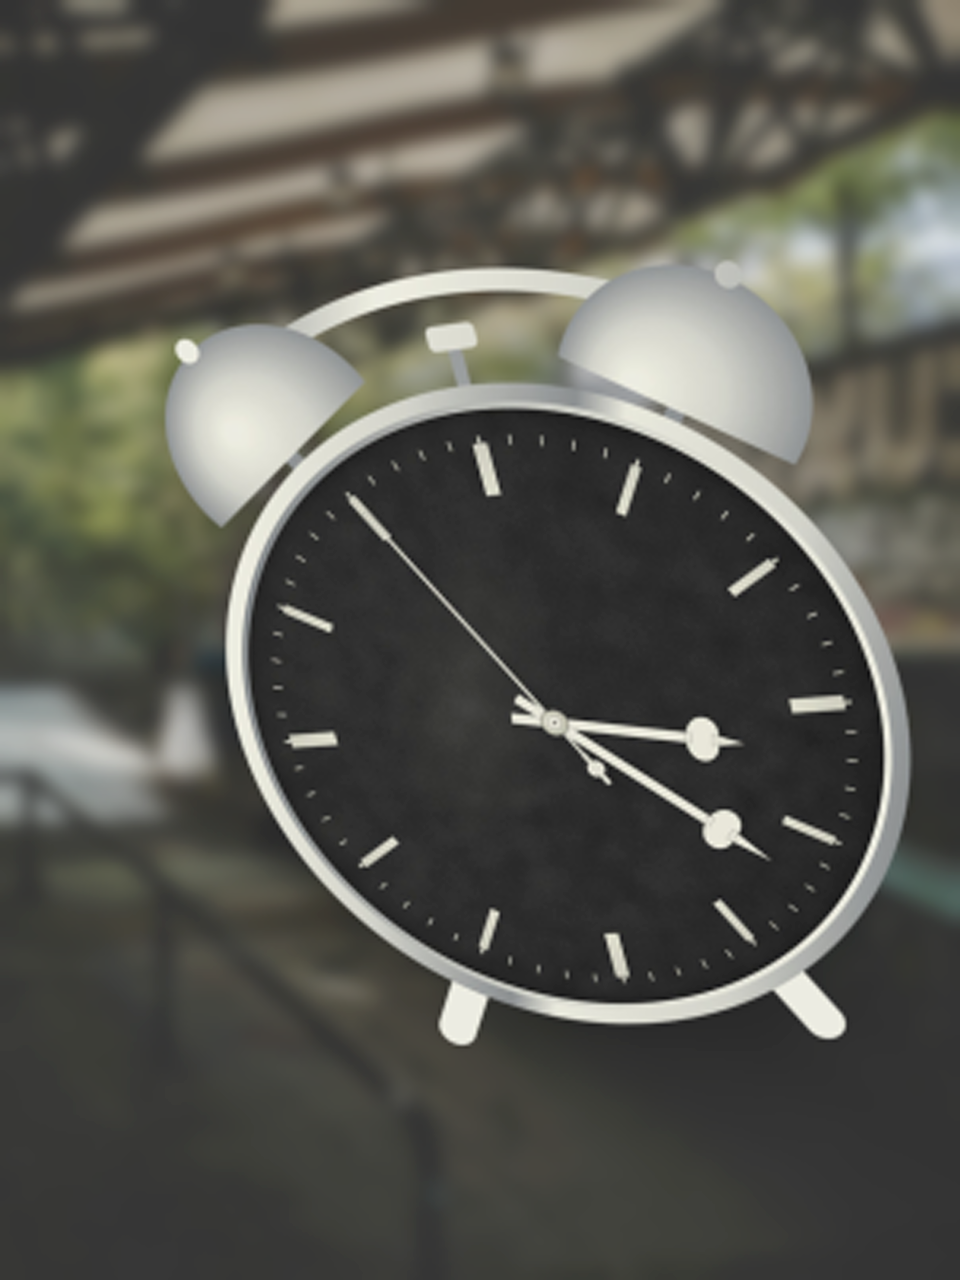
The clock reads 3,21,55
